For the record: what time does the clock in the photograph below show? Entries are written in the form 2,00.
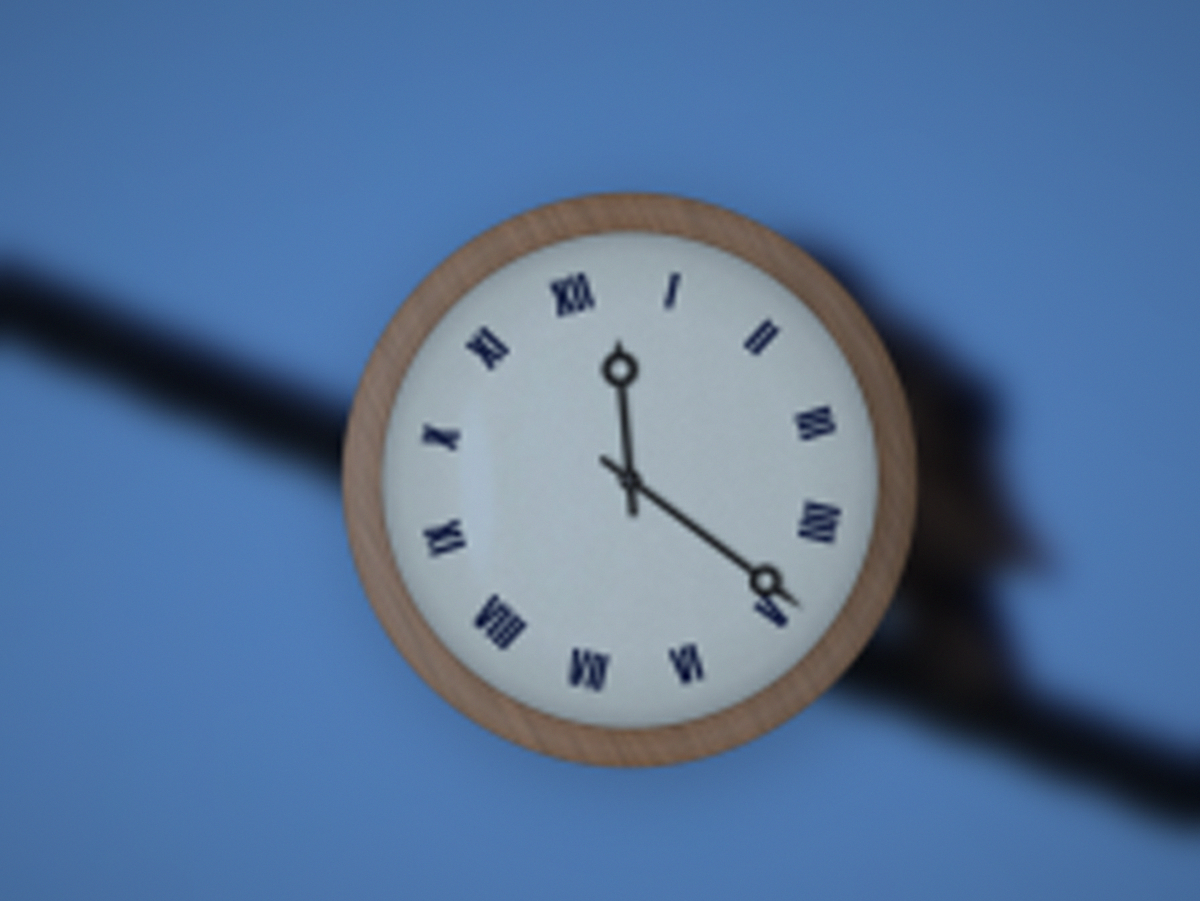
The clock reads 12,24
